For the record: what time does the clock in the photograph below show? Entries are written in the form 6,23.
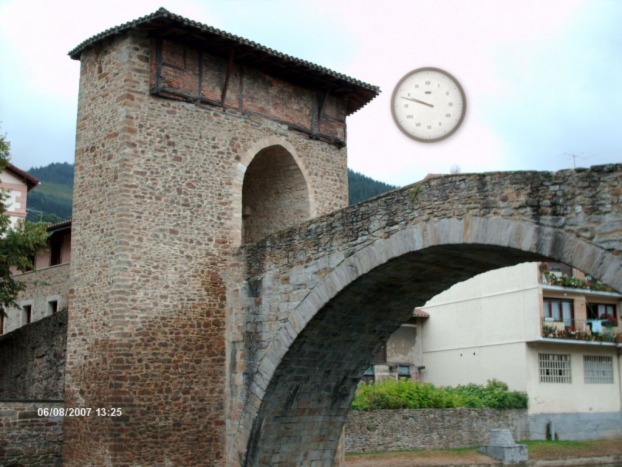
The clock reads 9,48
